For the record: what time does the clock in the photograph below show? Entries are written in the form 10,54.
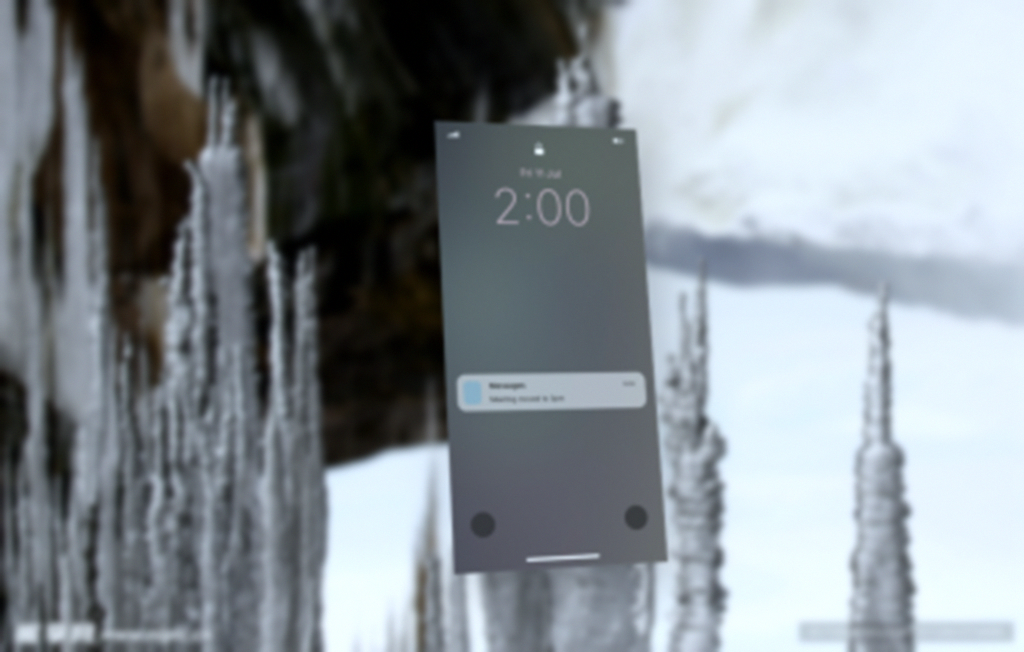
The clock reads 2,00
